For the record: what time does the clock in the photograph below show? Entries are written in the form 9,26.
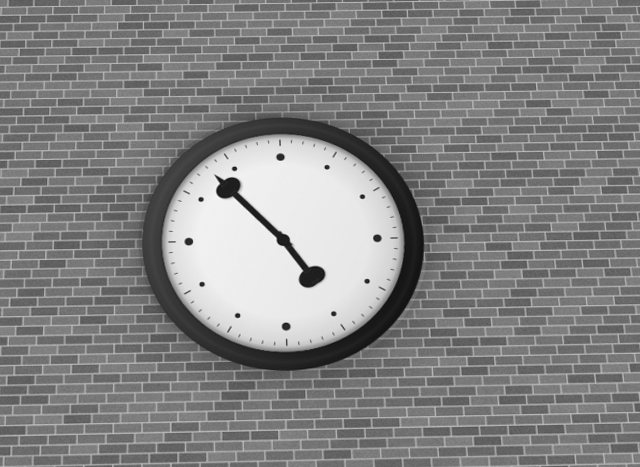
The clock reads 4,53
